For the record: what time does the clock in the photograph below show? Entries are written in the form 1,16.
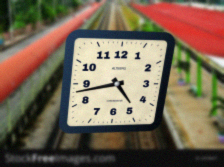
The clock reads 4,43
